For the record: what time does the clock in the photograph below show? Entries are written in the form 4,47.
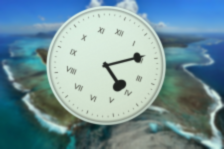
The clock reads 4,09
